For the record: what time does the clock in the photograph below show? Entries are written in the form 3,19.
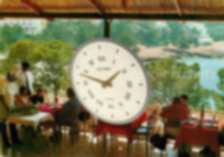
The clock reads 1,48
